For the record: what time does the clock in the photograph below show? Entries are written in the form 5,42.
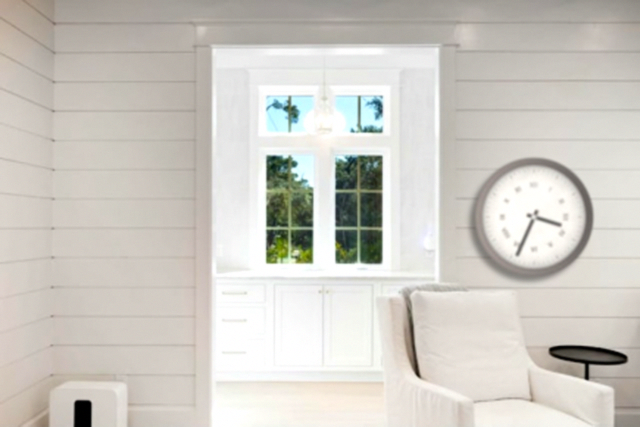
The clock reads 3,34
